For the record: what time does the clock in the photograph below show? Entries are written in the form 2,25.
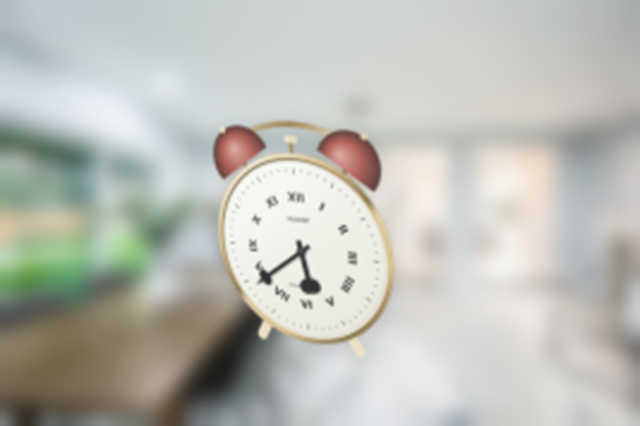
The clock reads 5,39
